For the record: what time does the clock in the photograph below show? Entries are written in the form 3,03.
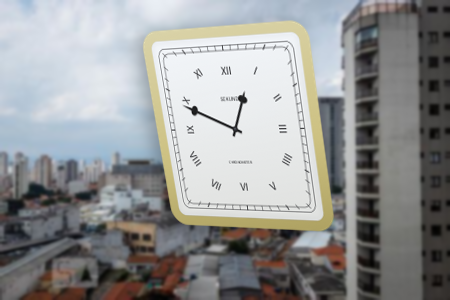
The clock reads 12,49
